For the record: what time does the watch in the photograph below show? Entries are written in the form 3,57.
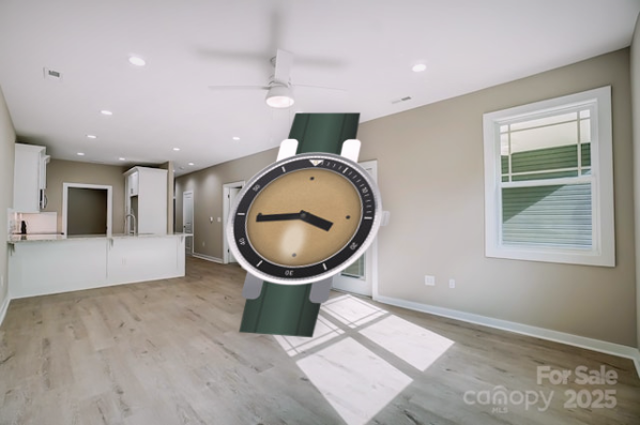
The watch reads 3,44
